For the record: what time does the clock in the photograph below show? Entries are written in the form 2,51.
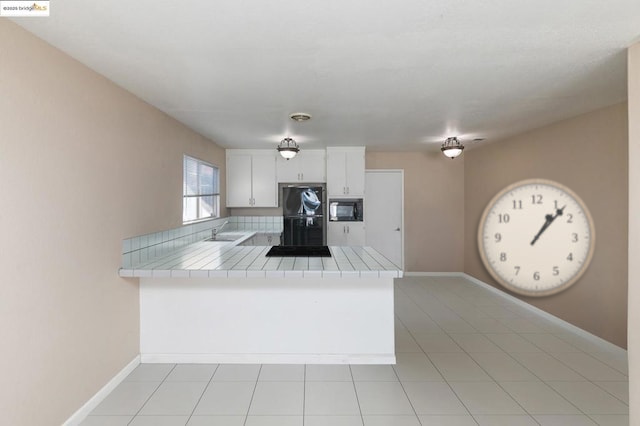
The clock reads 1,07
